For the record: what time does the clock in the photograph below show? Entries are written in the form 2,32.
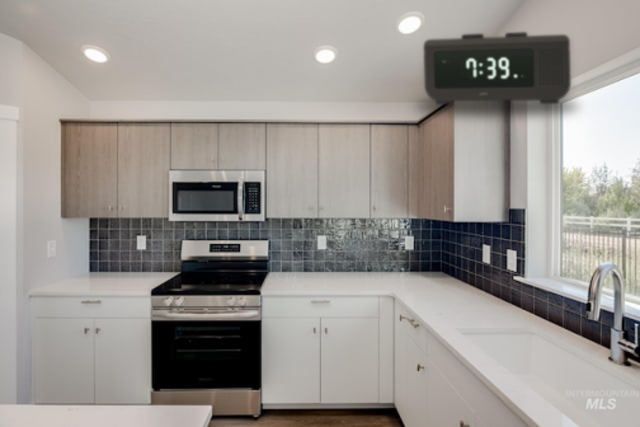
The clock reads 7,39
